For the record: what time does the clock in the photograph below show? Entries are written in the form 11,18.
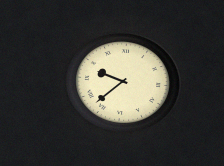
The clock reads 9,37
